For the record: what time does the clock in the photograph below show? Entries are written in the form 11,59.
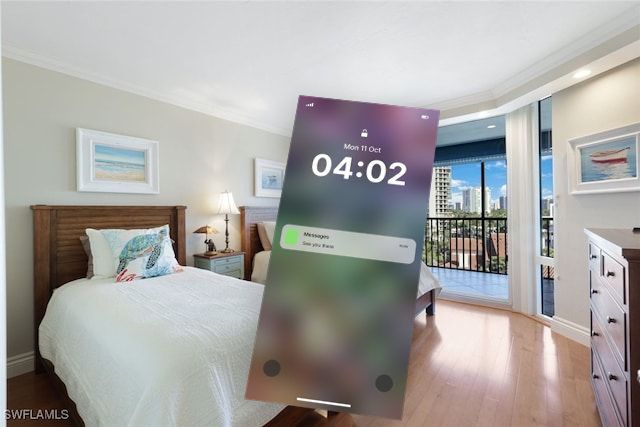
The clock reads 4,02
